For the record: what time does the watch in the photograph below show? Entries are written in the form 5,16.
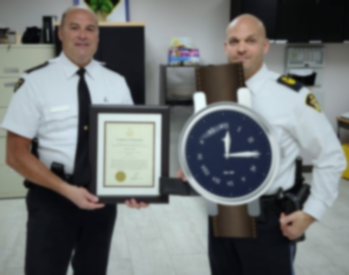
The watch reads 12,15
